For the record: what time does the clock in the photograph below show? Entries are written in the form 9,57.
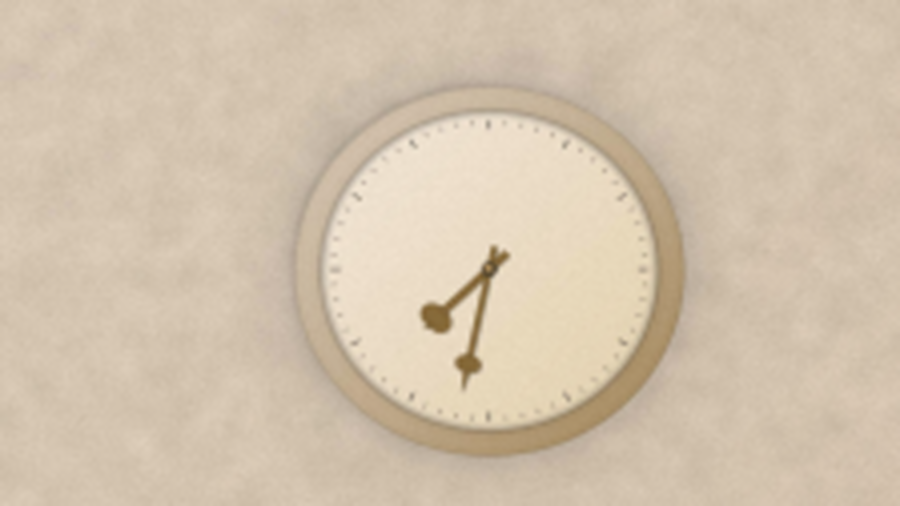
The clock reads 7,32
